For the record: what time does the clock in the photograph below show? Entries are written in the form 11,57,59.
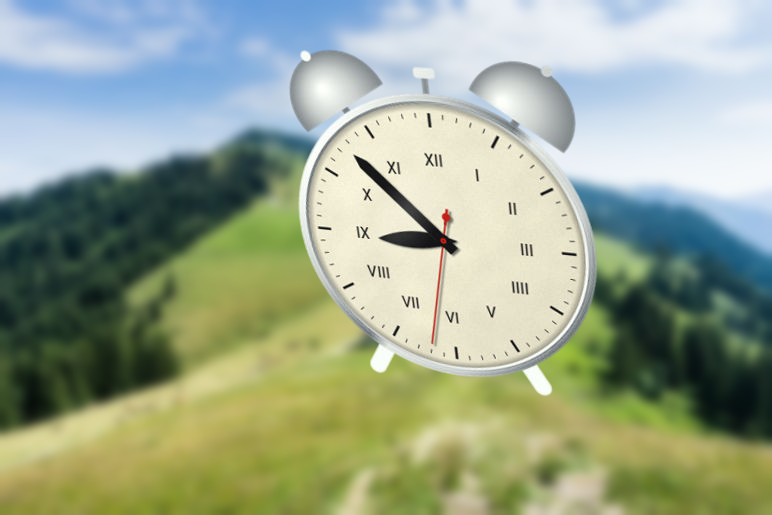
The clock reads 8,52,32
